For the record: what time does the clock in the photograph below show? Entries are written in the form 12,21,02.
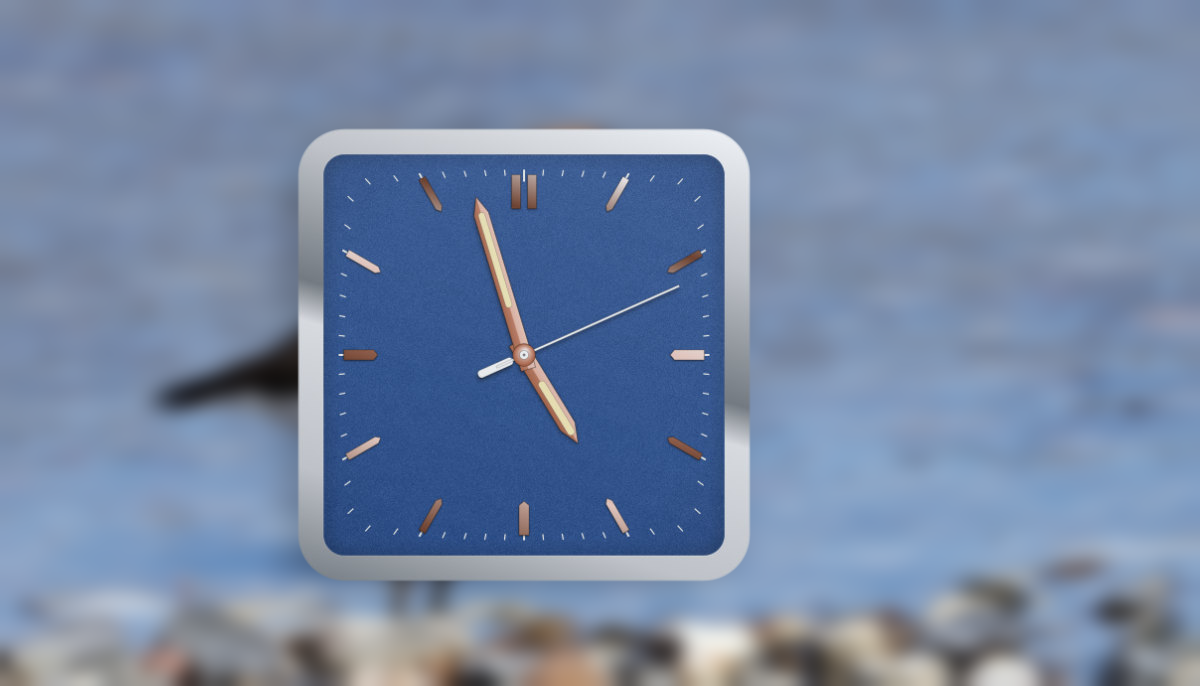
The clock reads 4,57,11
